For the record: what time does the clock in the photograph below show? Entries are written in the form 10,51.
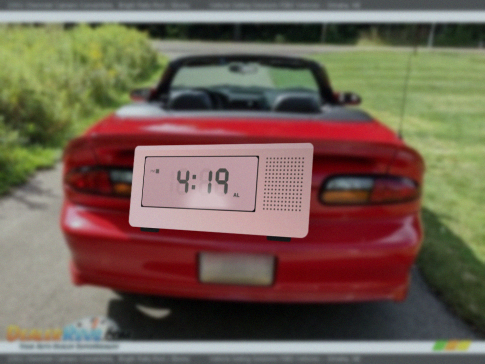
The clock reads 4,19
